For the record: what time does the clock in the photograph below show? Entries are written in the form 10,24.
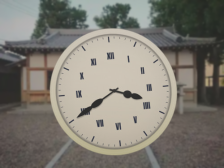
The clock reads 3,40
